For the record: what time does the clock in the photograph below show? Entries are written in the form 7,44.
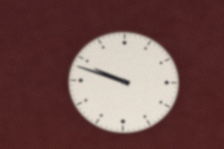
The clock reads 9,48
